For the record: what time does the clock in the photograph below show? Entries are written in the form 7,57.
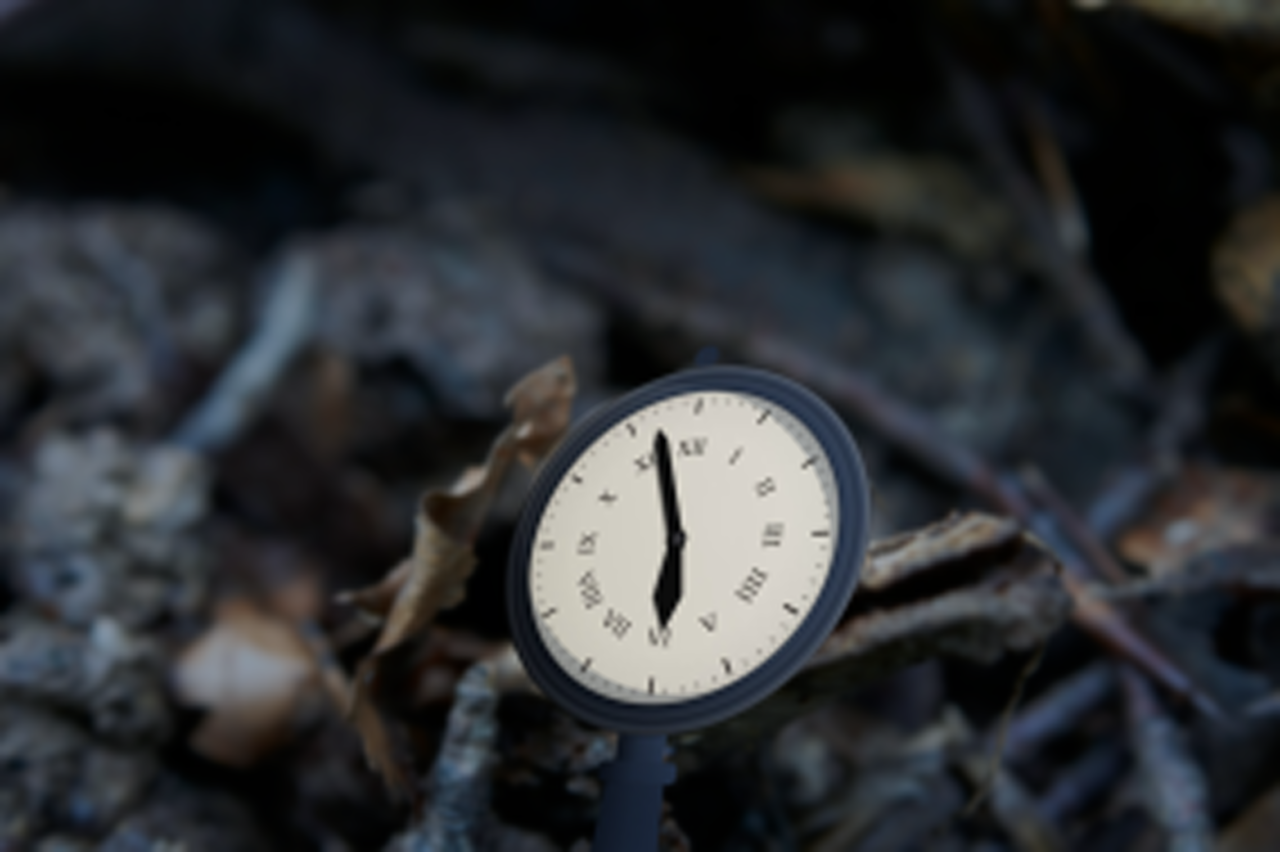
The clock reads 5,57
